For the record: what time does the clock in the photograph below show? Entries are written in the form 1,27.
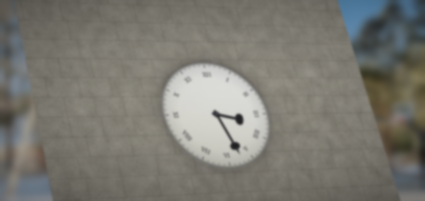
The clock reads 3,27
